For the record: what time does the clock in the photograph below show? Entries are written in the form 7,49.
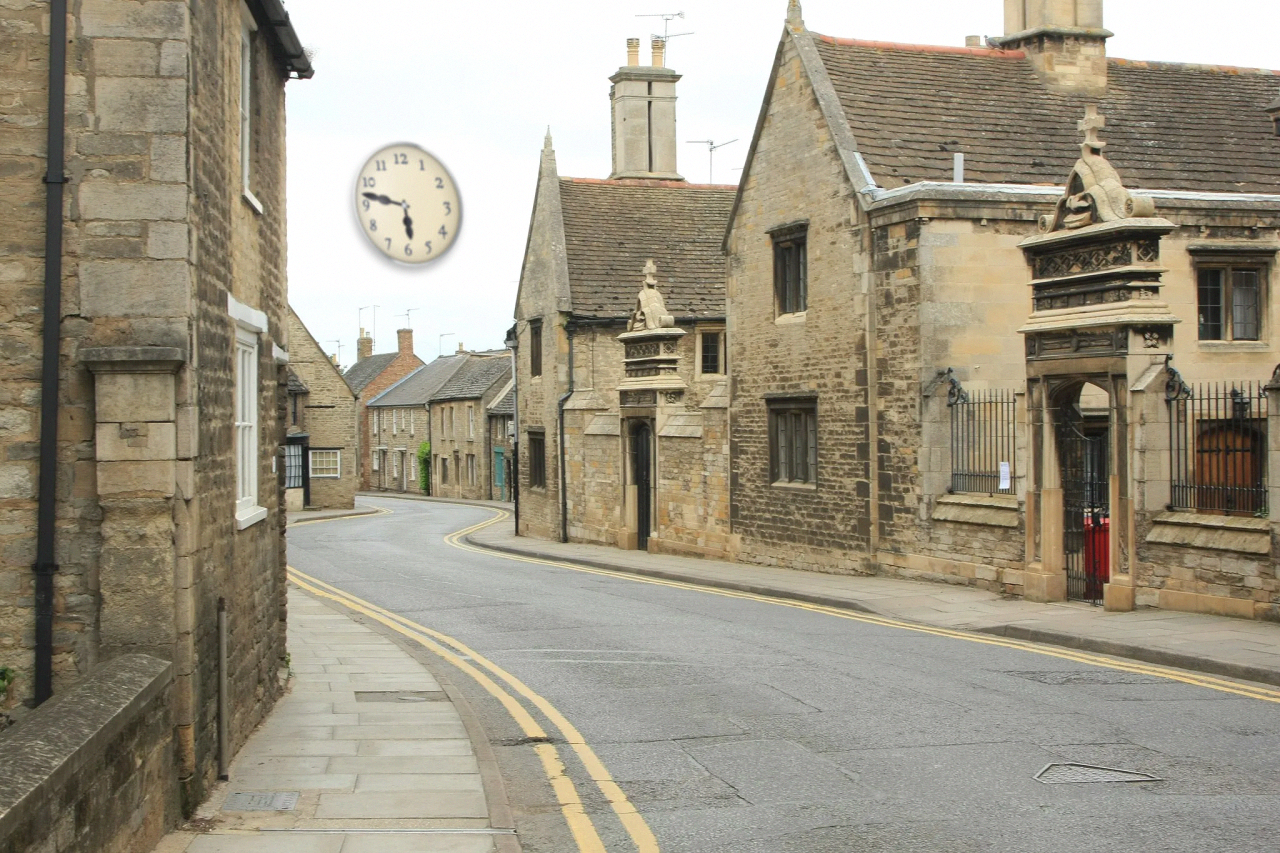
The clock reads 5,47
